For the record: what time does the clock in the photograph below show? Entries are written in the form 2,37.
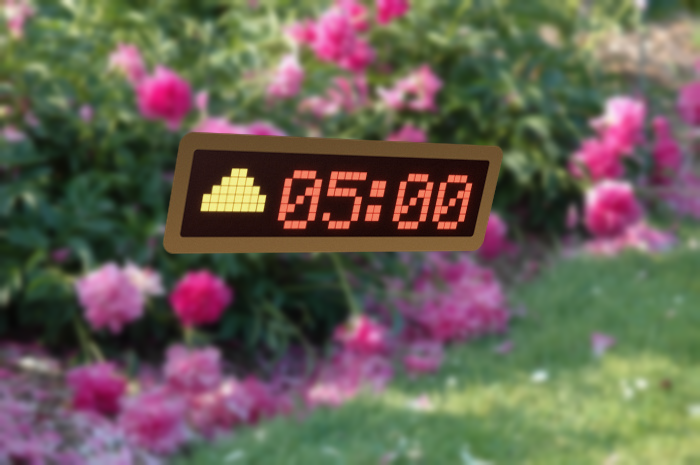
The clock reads 5,00
